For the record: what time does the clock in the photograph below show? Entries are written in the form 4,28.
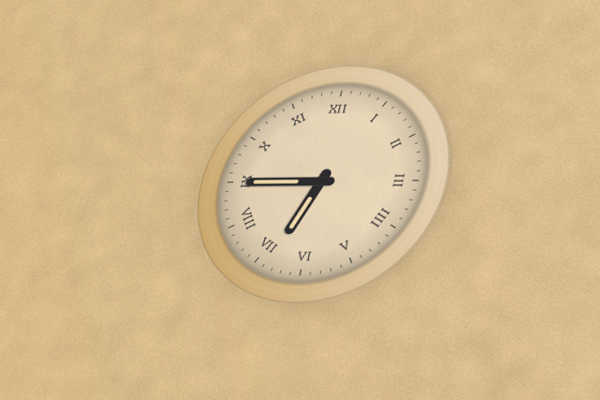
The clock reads 6,45
